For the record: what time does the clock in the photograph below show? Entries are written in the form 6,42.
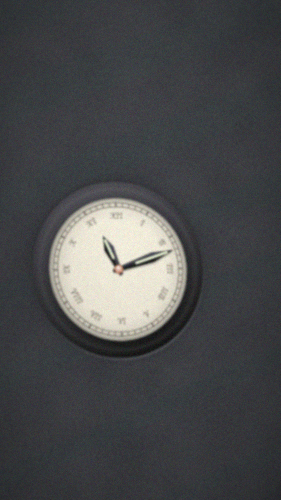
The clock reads 11,12
